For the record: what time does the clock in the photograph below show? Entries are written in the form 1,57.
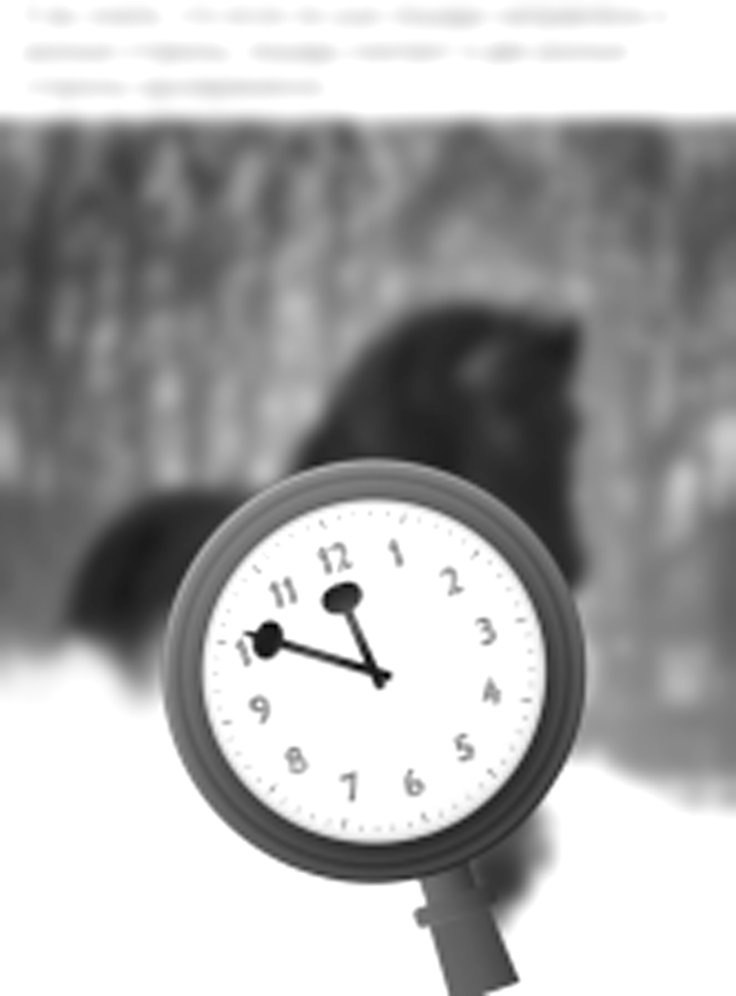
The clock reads 11,51
